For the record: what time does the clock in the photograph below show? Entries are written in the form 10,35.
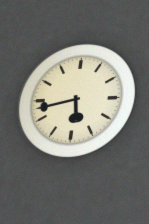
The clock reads 5,43
